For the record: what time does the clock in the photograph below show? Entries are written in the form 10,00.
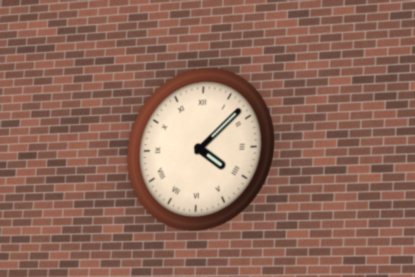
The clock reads 4,08
